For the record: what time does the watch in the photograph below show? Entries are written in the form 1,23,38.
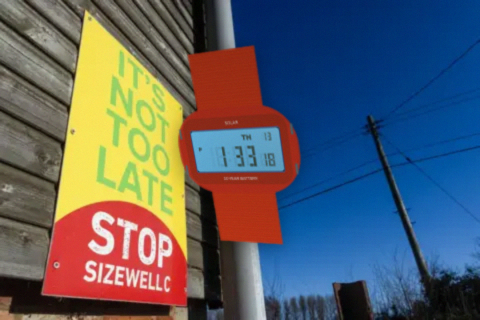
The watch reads 1,33,18
